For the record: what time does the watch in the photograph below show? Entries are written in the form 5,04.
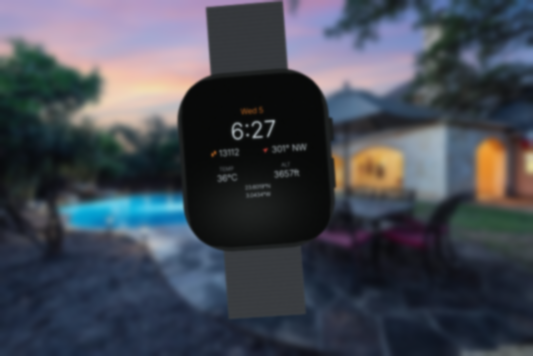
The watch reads 6,27
